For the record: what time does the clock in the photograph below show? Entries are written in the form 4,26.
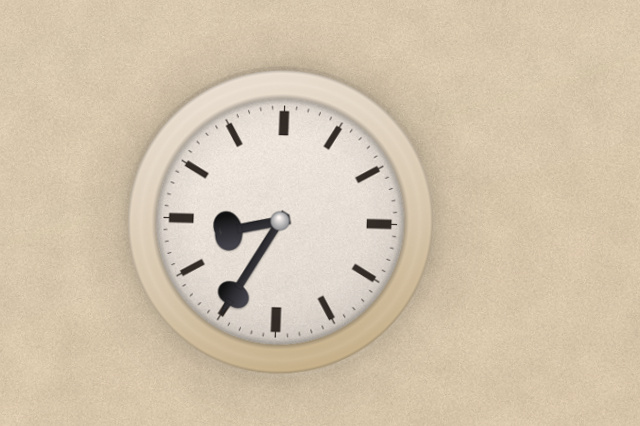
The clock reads 8,35
